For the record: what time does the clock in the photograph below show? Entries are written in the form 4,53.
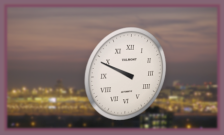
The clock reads 9,49
